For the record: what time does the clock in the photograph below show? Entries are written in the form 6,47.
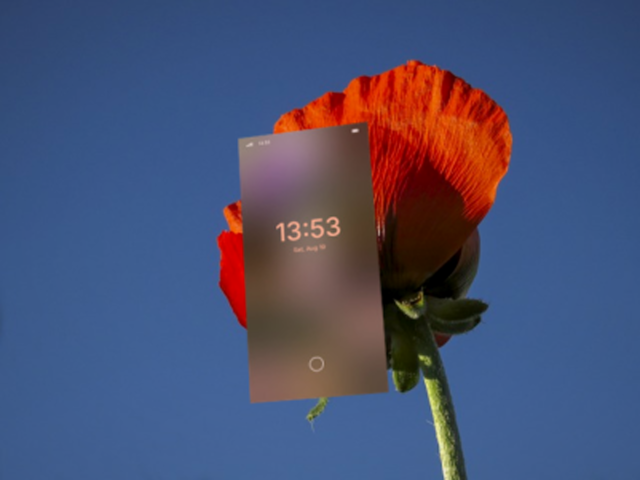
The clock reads 13,53
